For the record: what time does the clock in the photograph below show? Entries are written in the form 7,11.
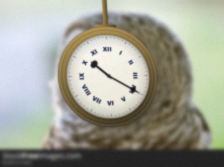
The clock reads 10,20
